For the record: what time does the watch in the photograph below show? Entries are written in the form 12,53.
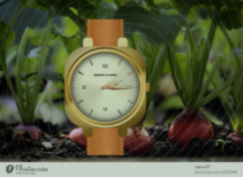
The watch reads 2,15
